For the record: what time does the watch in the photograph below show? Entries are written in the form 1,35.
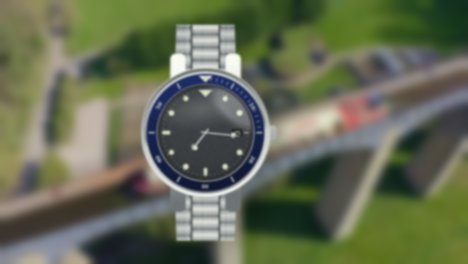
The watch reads 7,16
